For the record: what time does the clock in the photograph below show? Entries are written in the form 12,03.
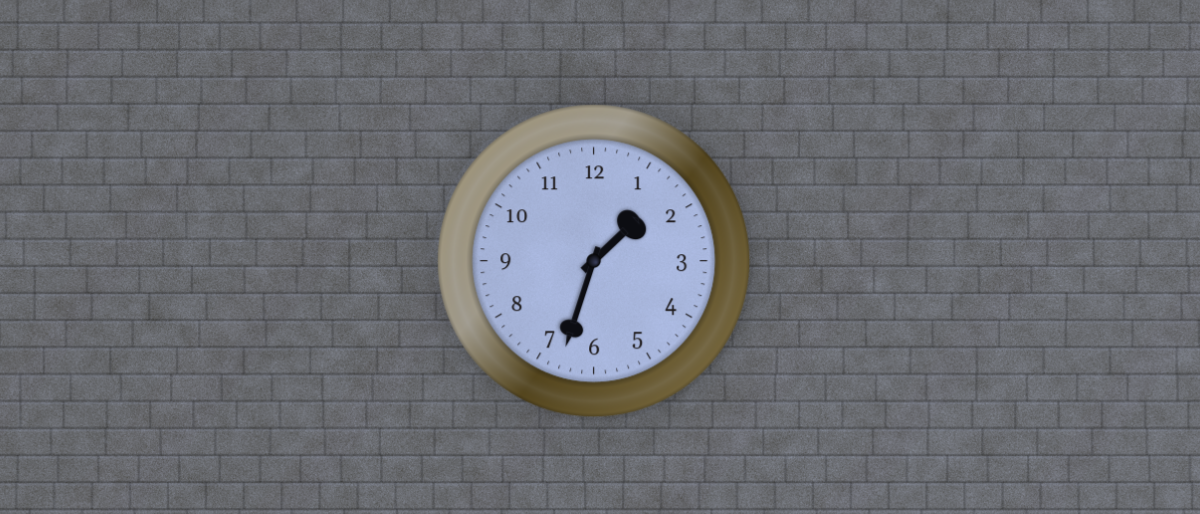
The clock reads 1,33
